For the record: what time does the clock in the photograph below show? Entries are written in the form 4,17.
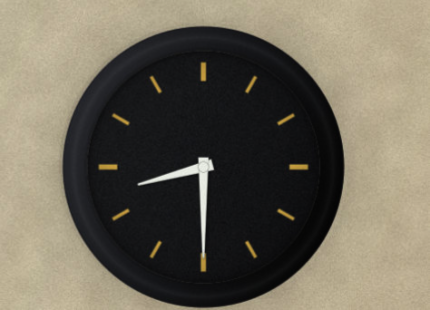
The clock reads 8,30
